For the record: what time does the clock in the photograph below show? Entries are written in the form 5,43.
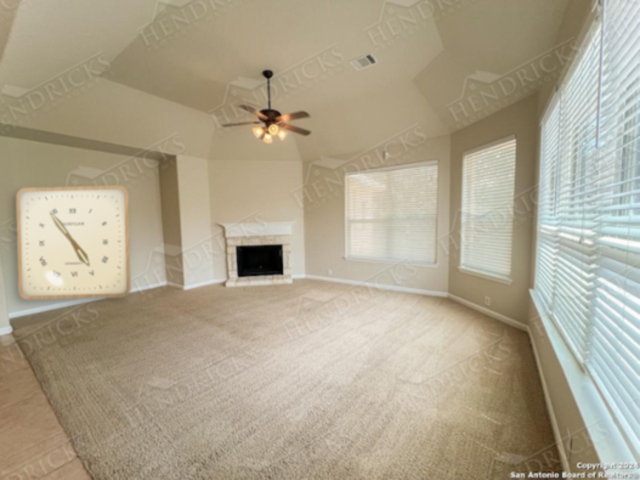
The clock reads 4,54
